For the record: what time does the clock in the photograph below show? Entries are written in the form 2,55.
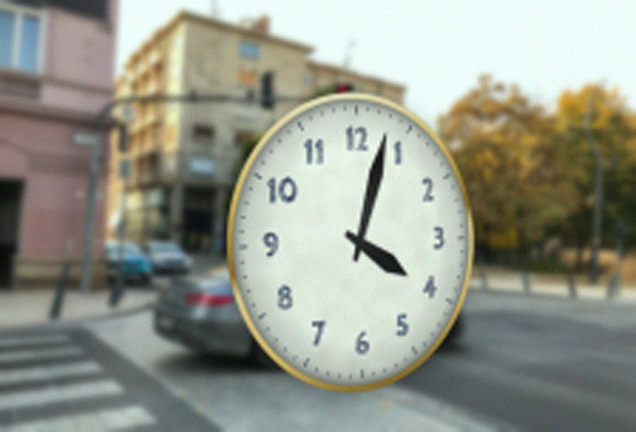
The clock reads 4,03
